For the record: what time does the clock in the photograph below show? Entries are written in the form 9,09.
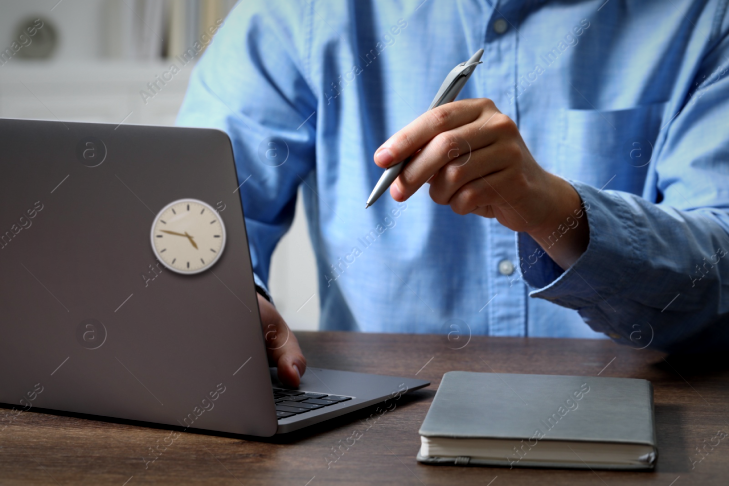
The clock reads 4,47
